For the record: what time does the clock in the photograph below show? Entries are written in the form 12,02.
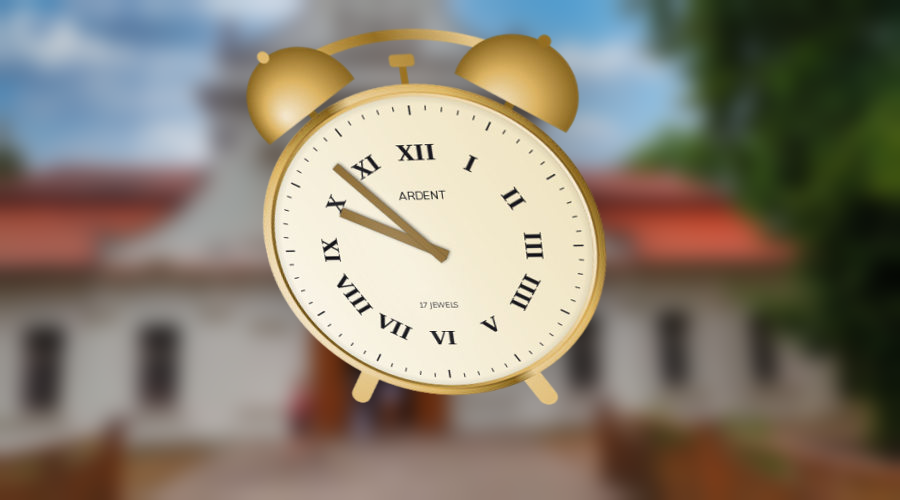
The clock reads 9,53
